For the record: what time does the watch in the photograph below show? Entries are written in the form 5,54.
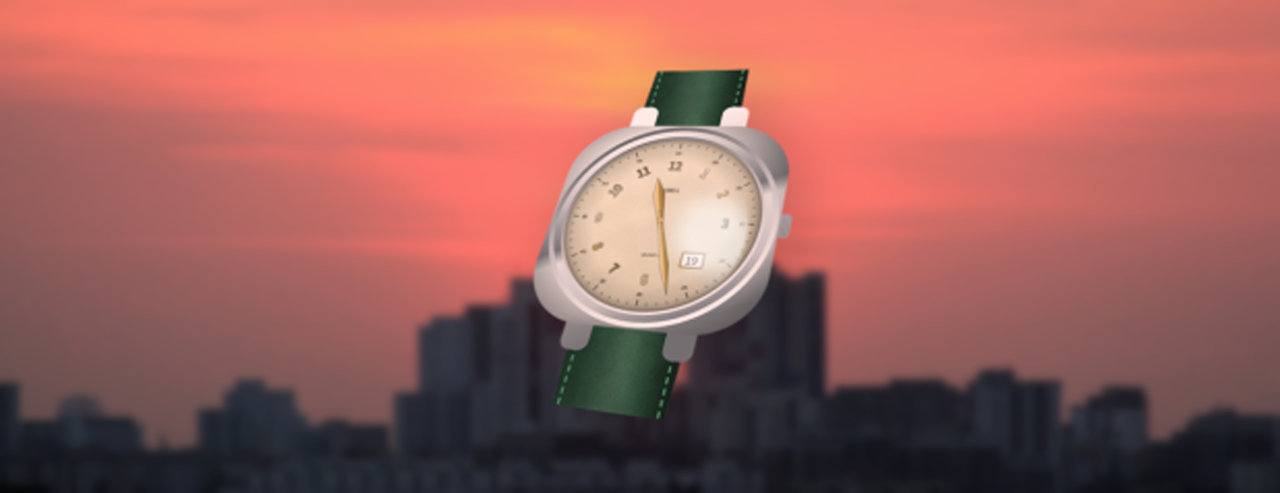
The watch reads 11,27
